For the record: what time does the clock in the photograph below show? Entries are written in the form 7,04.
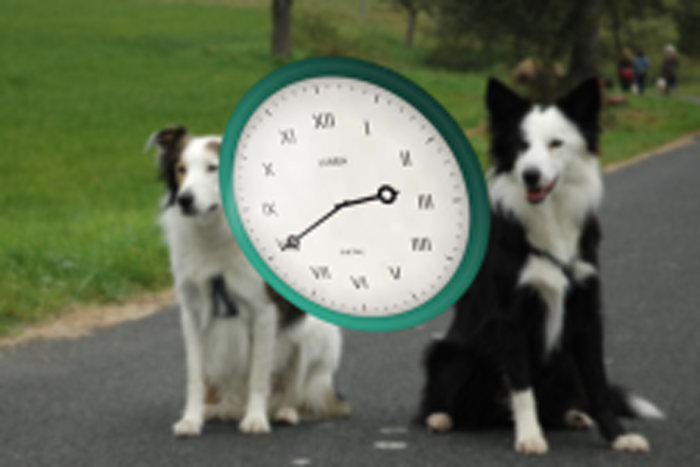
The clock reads 2,40
